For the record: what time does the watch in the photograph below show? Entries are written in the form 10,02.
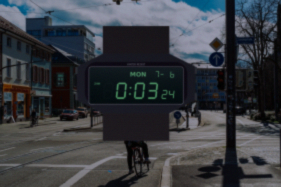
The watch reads 0,03
